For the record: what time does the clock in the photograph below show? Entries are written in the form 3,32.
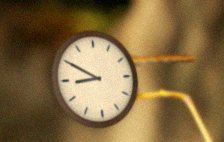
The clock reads 8,50
